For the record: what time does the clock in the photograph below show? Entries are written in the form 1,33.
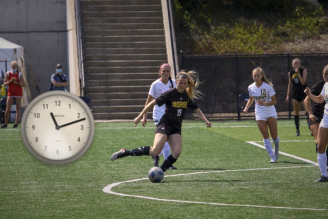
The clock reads 11,12
